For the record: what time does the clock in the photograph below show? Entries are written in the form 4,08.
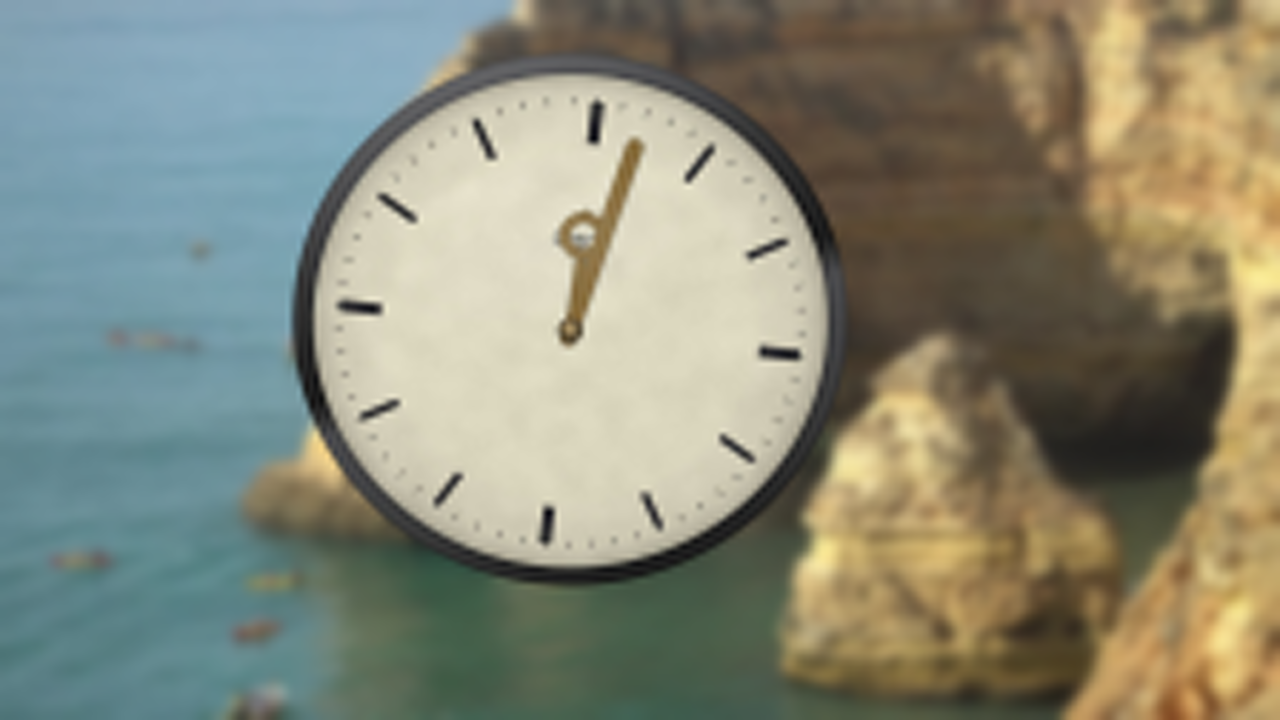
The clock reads 12,02
